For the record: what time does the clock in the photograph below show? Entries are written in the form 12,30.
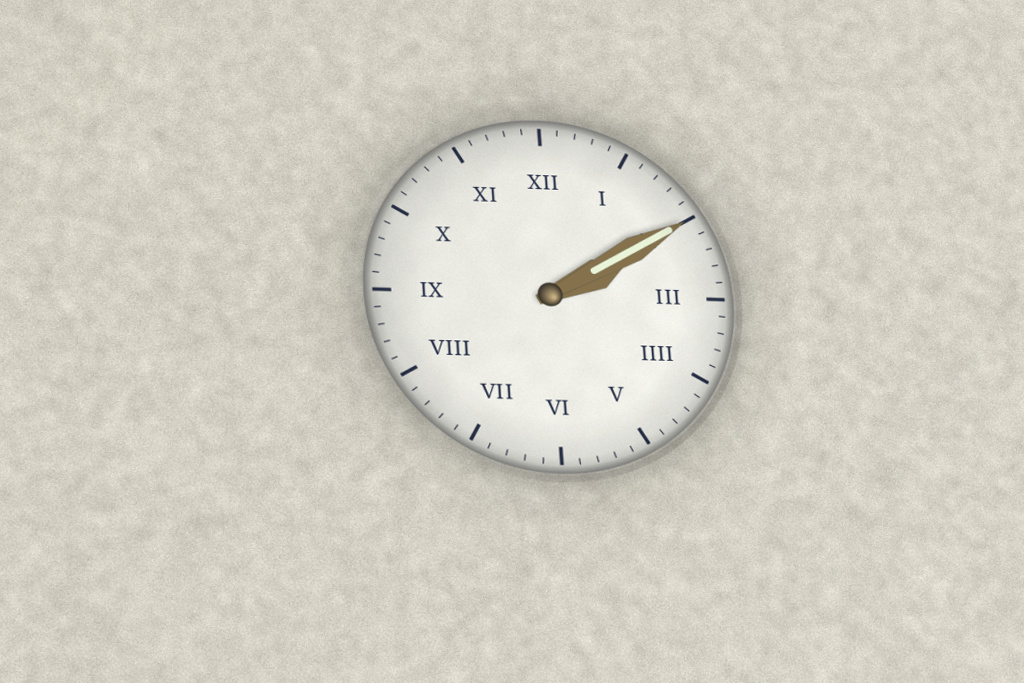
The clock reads 2,10
